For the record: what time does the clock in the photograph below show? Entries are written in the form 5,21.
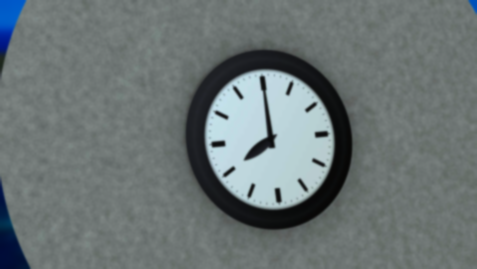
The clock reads 8,00
